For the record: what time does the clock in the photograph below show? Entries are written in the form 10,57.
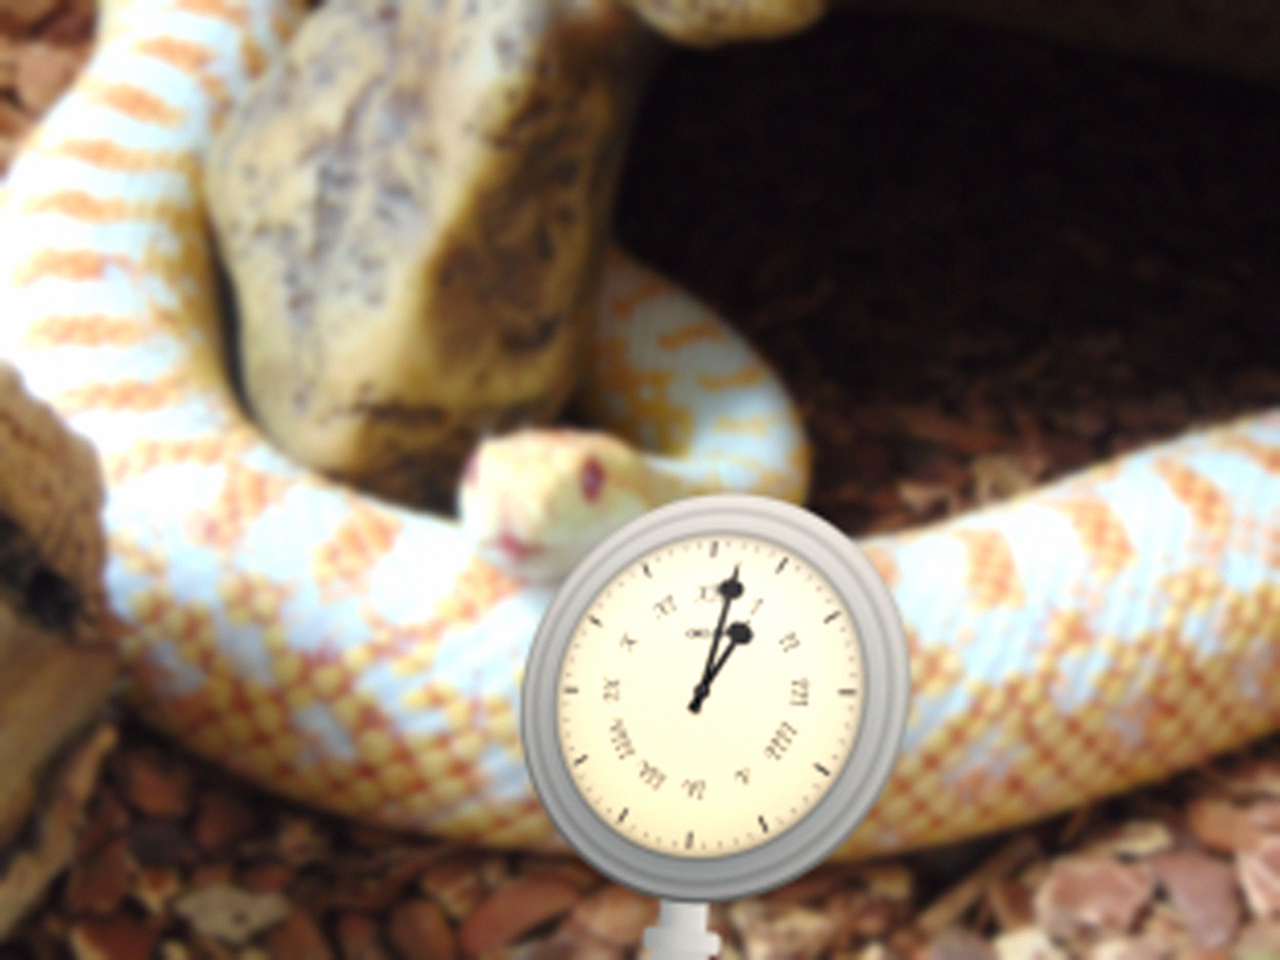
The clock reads 1,02
